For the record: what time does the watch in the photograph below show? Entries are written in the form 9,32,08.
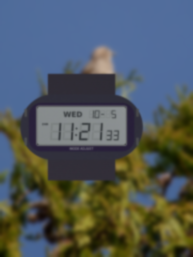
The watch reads 11,21,33
